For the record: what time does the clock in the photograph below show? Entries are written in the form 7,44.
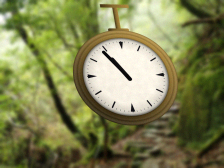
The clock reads 10,54
